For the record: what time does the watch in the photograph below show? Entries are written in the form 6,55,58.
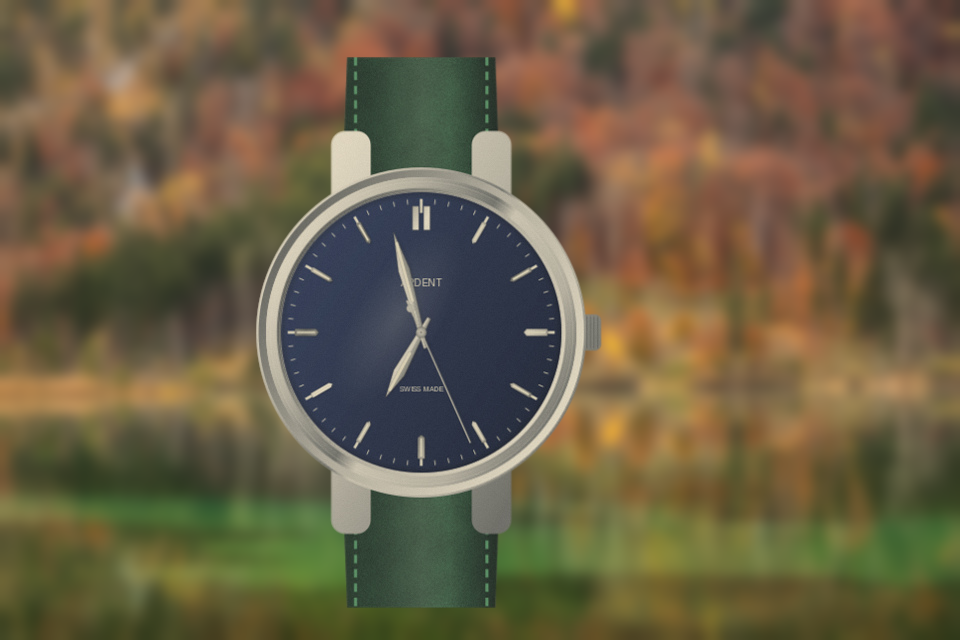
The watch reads 6,57,26
